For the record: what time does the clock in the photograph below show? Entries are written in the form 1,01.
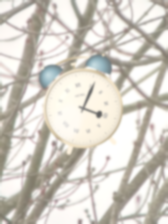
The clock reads 4,06
